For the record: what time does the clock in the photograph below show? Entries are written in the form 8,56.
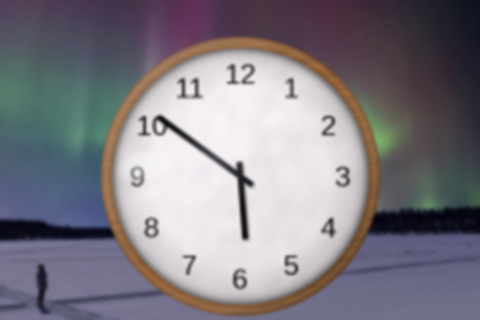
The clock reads 5,51
